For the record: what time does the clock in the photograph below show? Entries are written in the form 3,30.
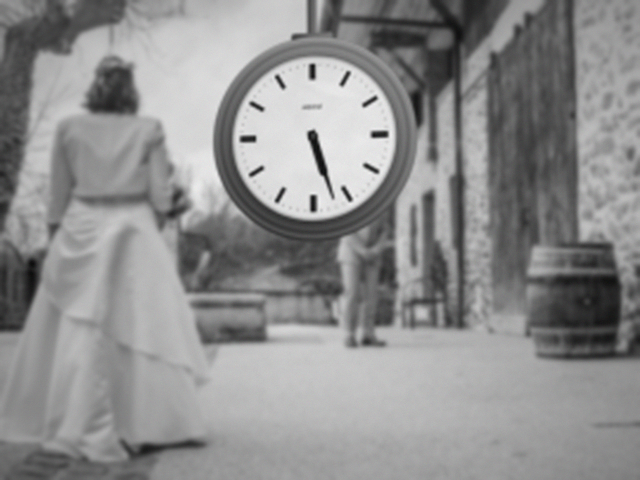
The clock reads 5,27
